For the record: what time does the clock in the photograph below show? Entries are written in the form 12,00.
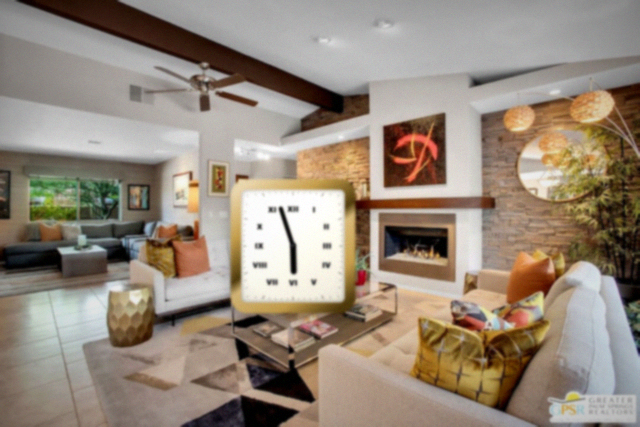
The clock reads 5,57
